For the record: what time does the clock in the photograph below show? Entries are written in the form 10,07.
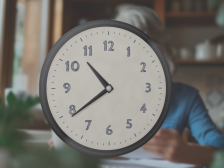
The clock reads 10,39
